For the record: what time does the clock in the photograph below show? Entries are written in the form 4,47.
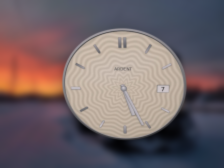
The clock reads 5,26
